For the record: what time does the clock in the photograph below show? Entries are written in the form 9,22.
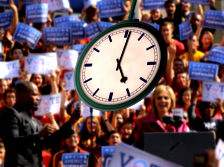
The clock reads 5,01
